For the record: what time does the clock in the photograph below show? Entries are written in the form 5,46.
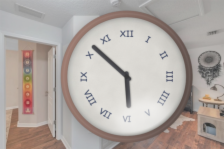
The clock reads 5,52
